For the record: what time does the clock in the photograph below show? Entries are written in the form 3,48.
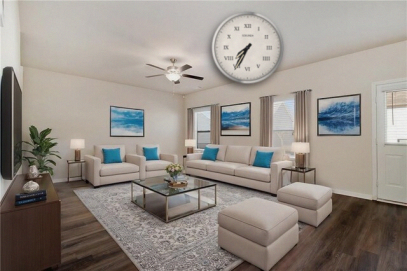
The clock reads 7,35
